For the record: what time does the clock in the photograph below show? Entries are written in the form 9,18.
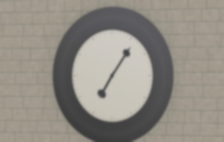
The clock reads 7,06
